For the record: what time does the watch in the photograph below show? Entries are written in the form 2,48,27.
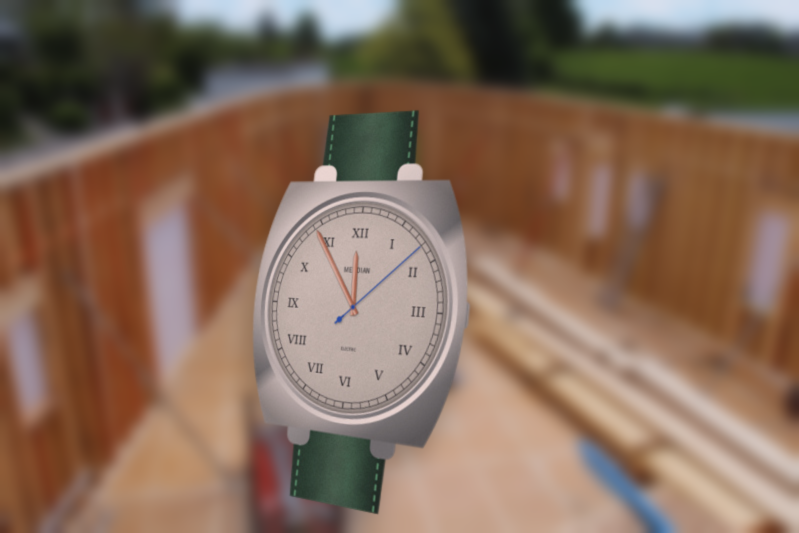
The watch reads 11,54,08
